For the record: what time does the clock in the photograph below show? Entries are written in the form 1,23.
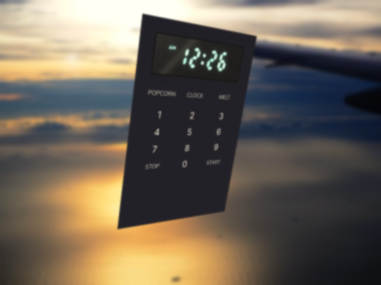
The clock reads 12,26
